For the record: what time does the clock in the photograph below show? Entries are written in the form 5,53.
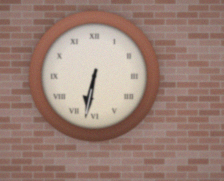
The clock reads 6,32
